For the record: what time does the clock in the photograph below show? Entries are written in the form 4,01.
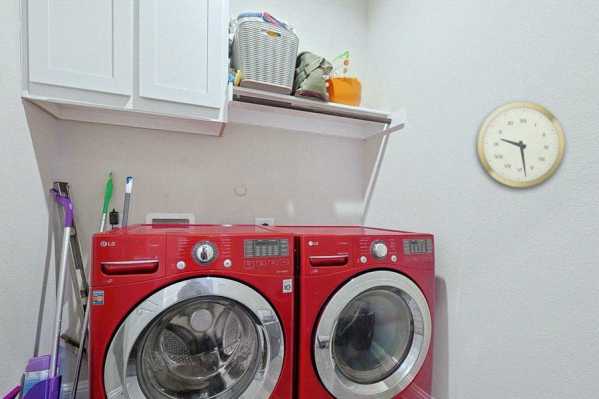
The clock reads 9,28
